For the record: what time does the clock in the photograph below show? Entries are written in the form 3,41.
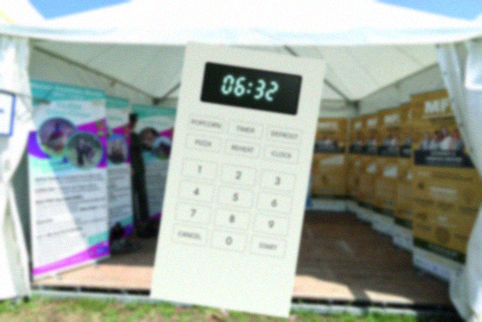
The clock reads 6,32
